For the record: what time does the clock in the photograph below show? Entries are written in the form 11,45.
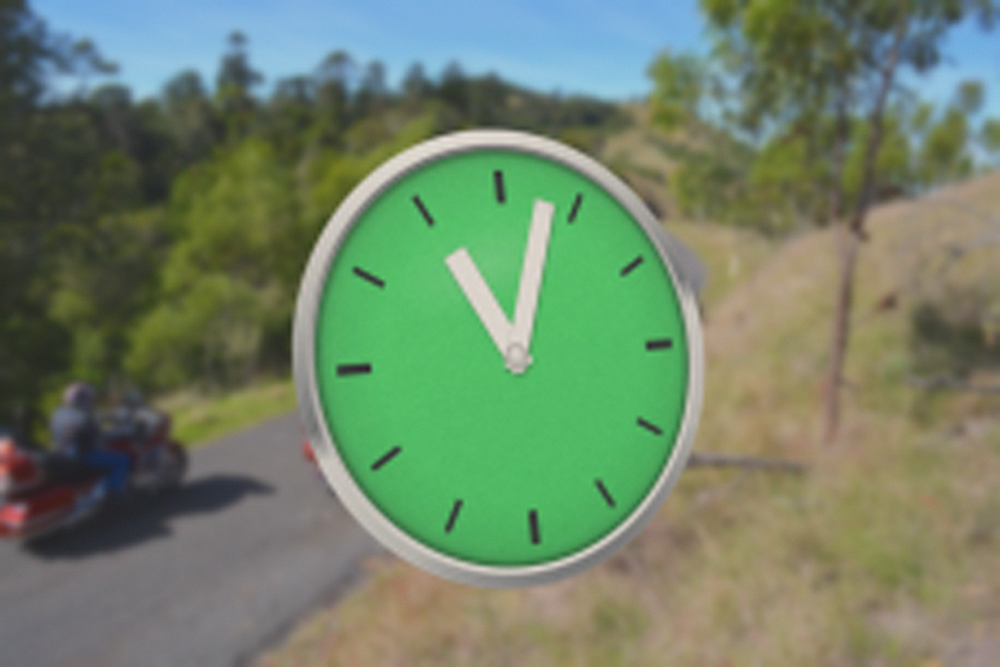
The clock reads 11,03
